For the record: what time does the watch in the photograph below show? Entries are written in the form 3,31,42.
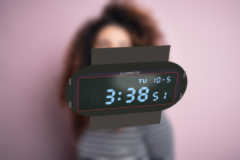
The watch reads 3,38,51
